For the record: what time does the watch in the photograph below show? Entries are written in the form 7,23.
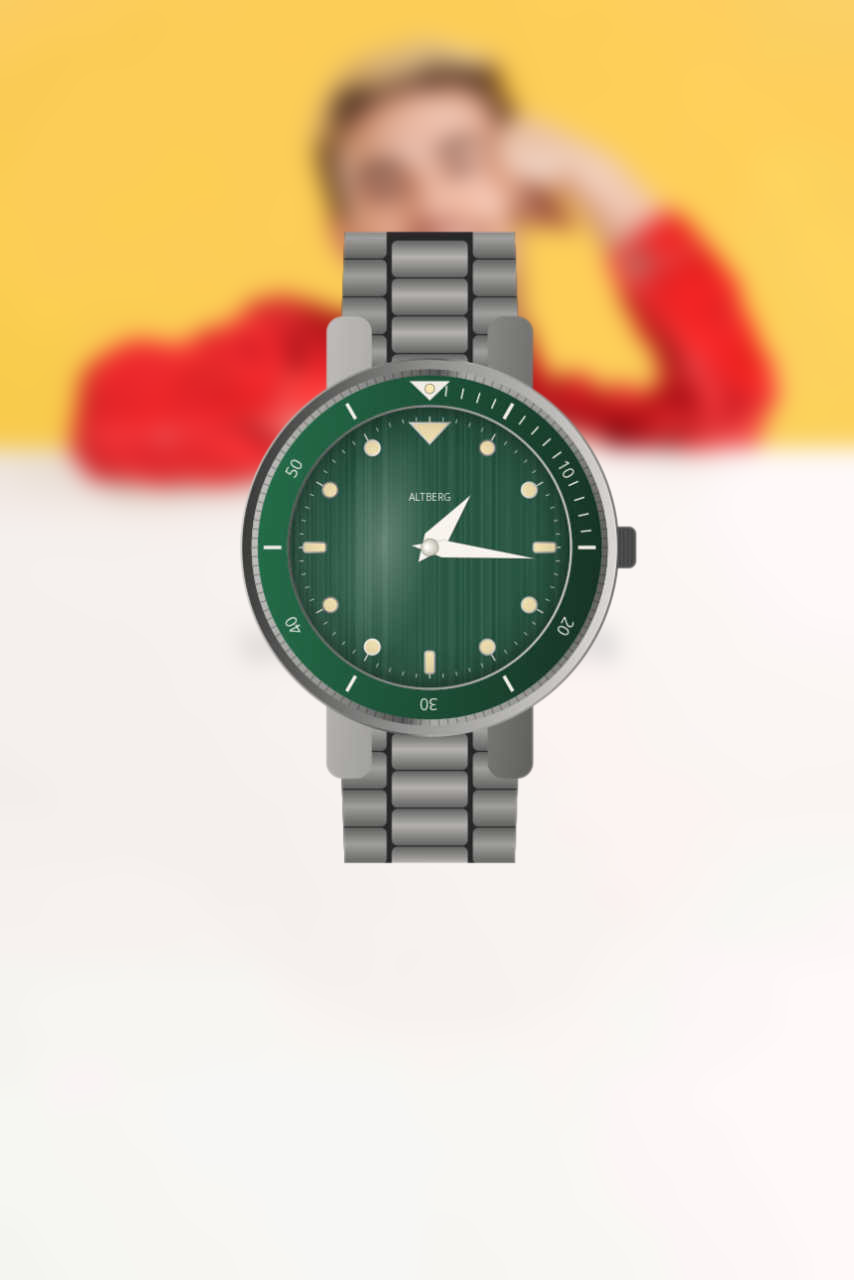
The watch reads 1,16
